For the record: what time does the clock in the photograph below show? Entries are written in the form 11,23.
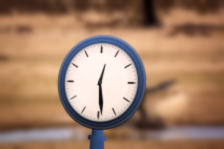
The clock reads 12,29
